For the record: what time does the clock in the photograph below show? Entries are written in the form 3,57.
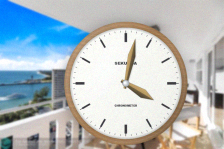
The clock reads 4,02
